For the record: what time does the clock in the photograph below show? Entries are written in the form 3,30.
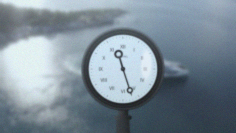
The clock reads 11,27
